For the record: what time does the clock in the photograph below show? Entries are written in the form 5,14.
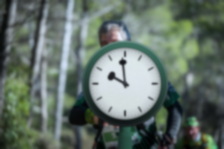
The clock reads 9,59
